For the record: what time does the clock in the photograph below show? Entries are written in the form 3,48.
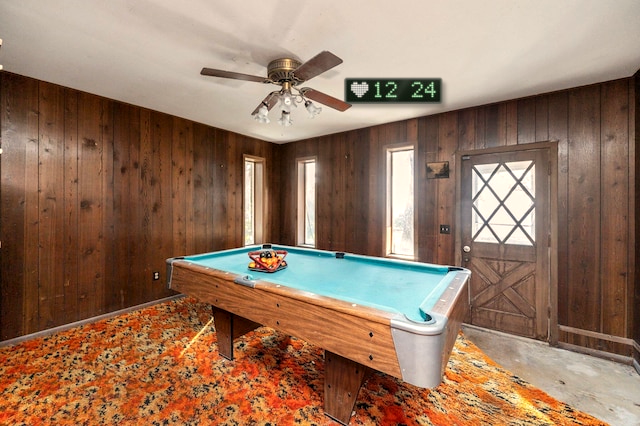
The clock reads 12,24
